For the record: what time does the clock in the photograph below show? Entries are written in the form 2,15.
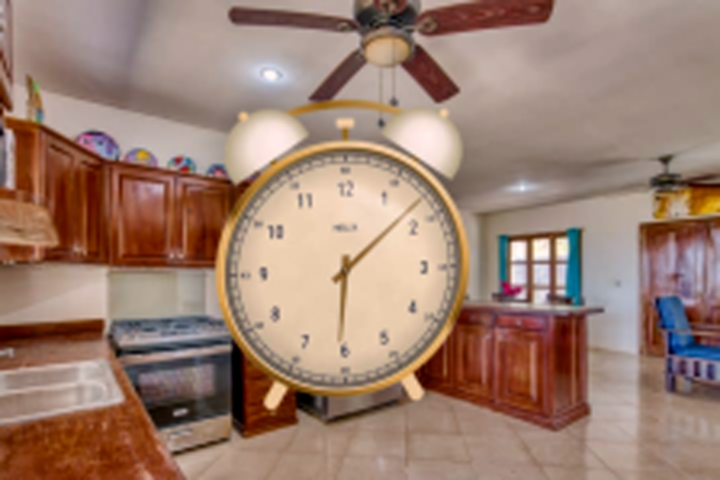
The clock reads 6,08
